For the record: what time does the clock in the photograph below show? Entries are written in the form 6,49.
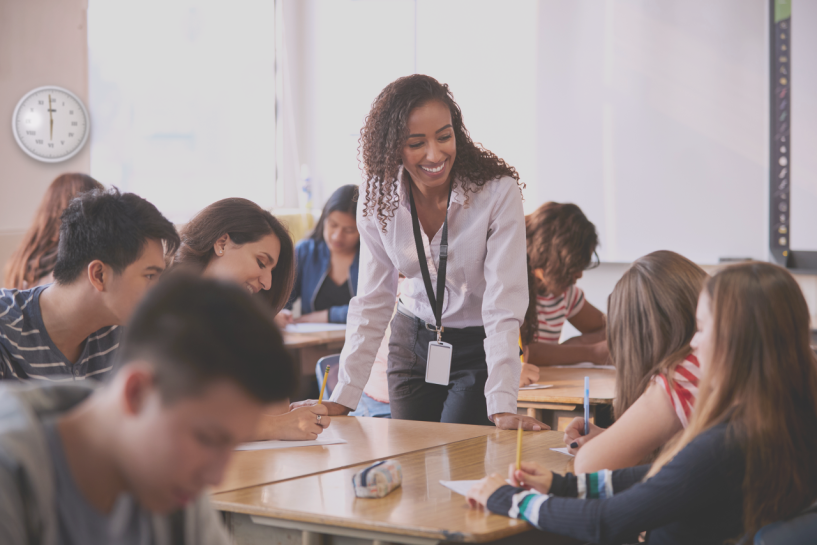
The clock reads 5,59
